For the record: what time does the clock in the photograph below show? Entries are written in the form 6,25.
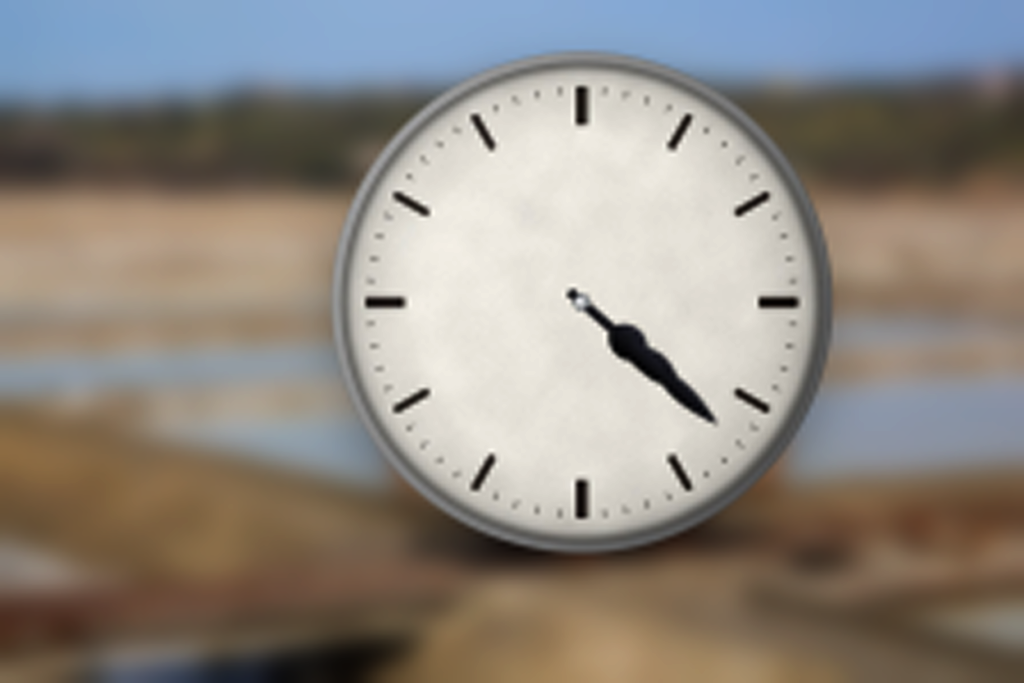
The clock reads 4,22
